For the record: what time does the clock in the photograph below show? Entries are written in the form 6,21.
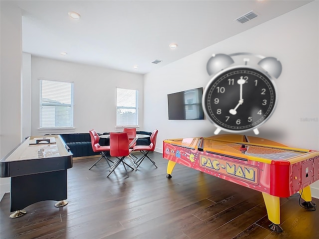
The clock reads 6,59
